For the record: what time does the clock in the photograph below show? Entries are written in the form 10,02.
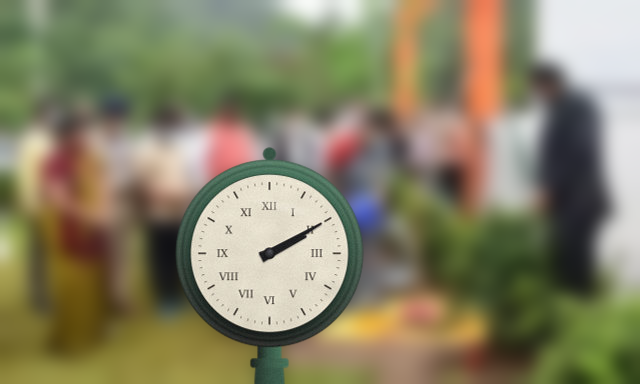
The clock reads 2,10
